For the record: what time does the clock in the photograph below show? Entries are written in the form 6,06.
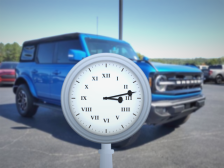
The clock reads 3,13
